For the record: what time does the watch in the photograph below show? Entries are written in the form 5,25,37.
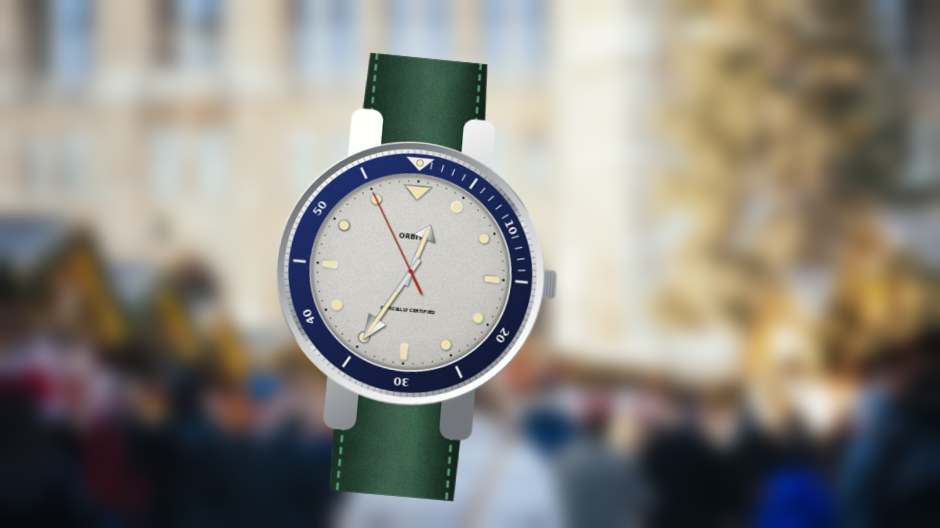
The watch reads 12,34,55
